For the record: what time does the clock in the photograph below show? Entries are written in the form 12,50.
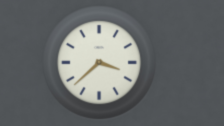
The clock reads 3,38
